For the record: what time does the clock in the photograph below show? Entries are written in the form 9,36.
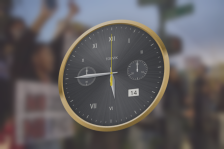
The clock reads 5,45
